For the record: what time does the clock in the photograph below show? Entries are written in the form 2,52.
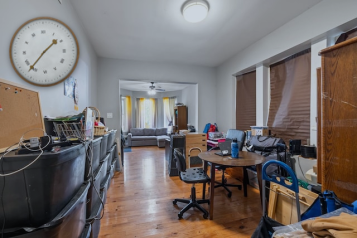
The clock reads 1,37
